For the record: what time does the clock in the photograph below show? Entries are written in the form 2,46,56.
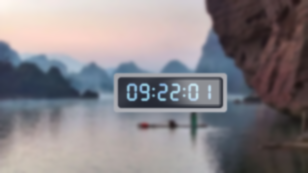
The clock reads 9,22,01
